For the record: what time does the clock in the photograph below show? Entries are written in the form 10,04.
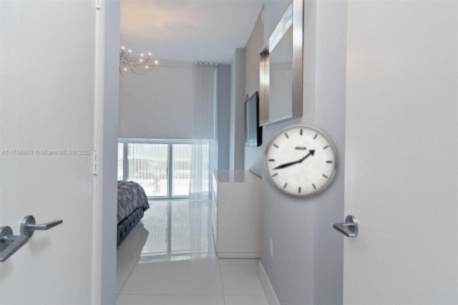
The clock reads 1,42
